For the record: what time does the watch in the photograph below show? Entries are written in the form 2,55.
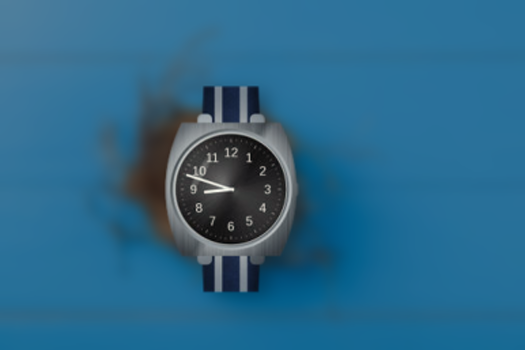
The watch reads 8,48
